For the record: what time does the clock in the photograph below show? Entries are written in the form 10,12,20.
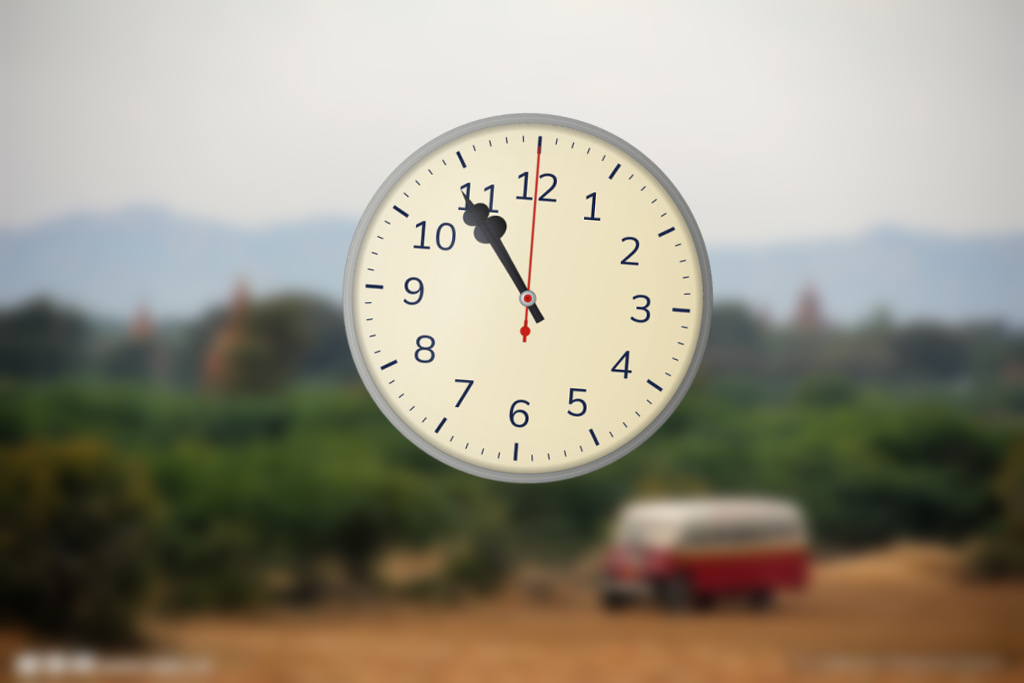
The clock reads 10,54,00
